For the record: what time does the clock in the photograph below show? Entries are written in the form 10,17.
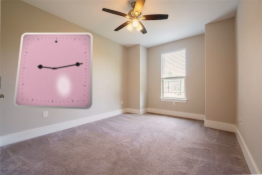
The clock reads 9,13
